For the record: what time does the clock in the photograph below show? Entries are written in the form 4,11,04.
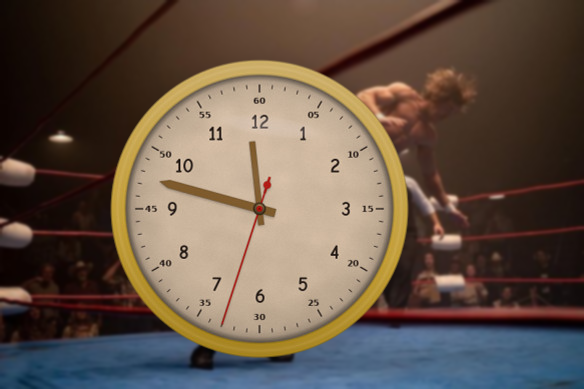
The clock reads 11,47,33
